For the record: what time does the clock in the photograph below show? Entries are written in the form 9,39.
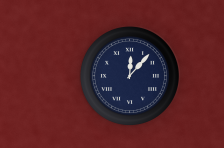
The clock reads 12,07
